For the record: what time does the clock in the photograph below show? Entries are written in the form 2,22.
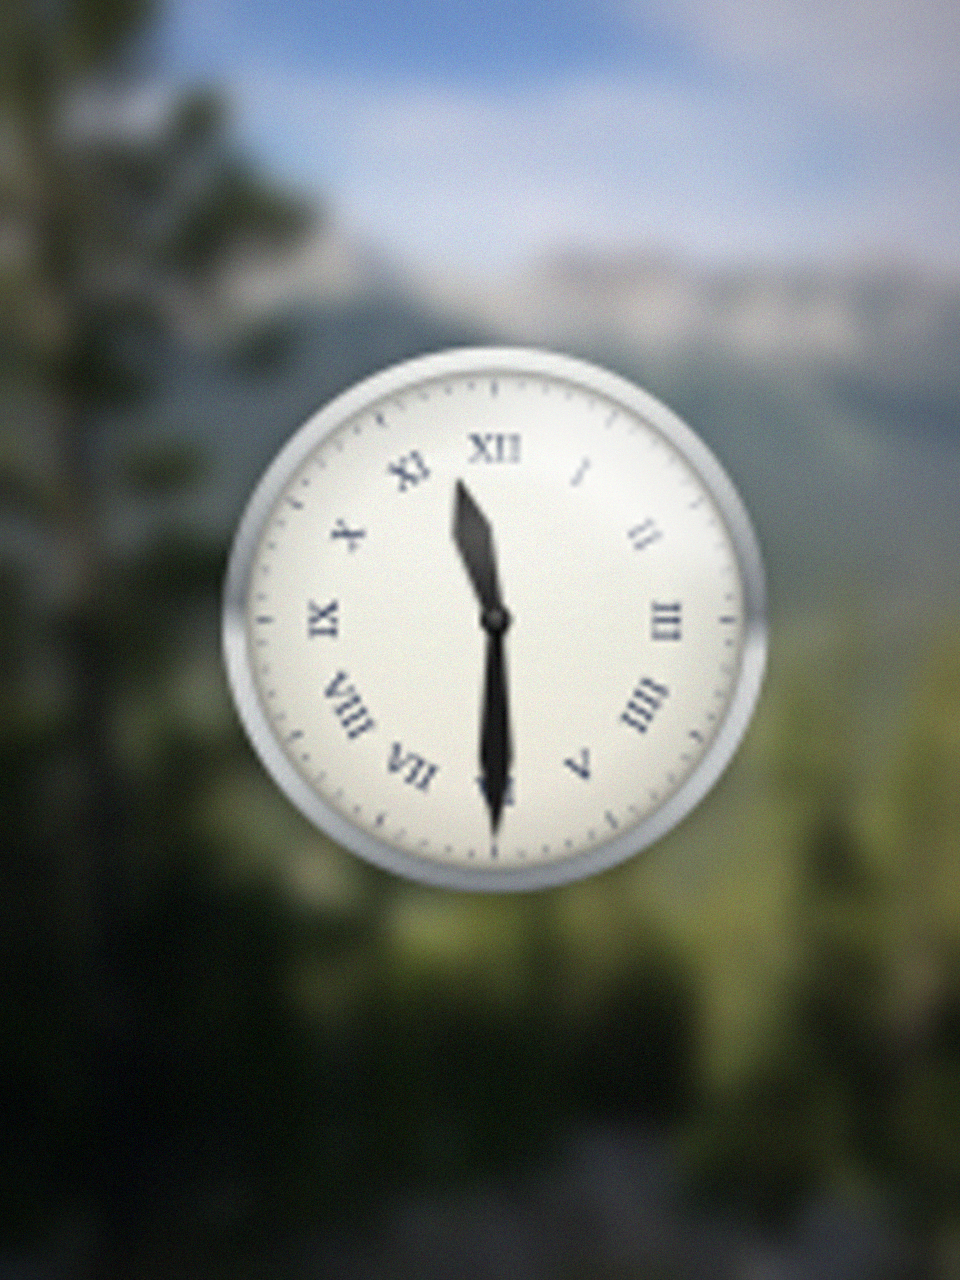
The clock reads 11,30
